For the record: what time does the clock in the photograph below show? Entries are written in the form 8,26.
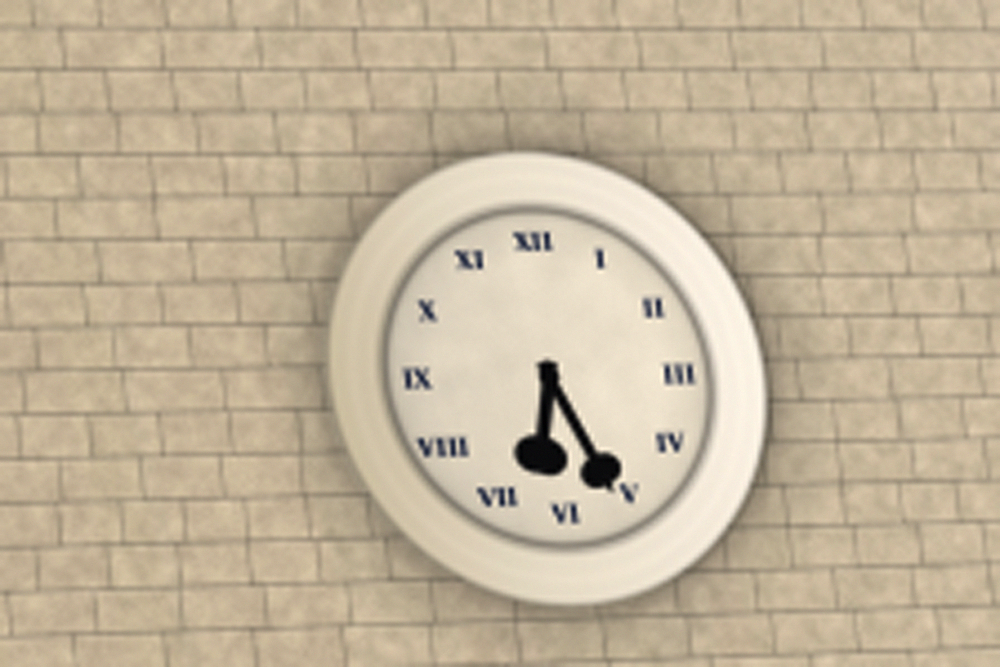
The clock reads 6,26
